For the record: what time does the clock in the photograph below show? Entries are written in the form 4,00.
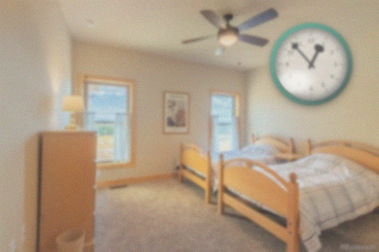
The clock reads 12,53
